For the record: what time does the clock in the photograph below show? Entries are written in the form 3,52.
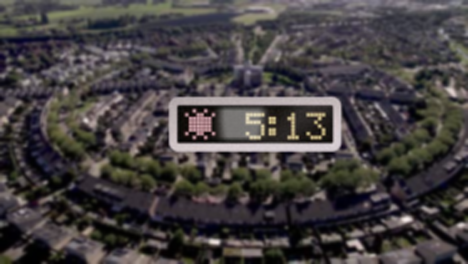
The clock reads 5,13
